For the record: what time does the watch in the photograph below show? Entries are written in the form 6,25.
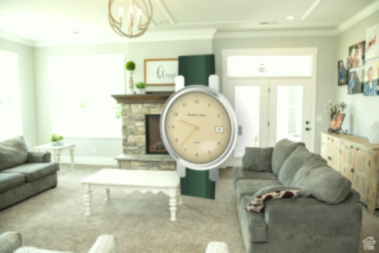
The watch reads 9,37
